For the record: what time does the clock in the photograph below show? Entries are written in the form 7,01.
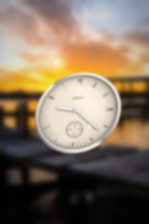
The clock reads 9,22
